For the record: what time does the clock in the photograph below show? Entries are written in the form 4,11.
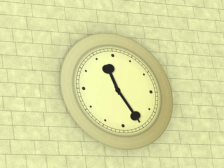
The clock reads 11,25
